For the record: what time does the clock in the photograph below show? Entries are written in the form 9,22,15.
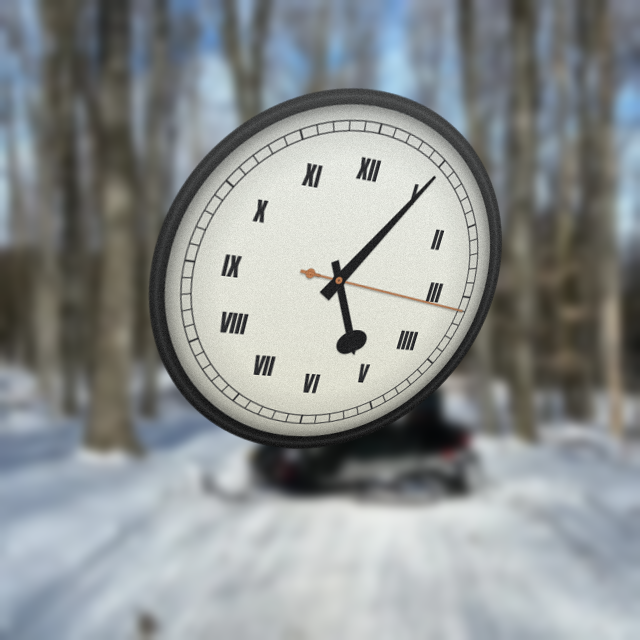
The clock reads 5,05,16
